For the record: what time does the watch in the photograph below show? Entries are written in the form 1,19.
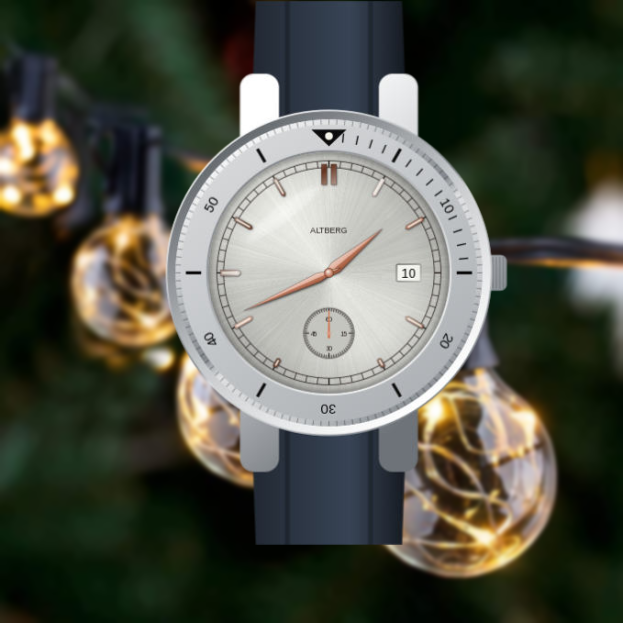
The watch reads 1,41
